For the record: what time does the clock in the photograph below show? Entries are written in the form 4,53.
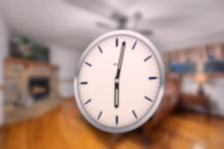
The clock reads 6,02
